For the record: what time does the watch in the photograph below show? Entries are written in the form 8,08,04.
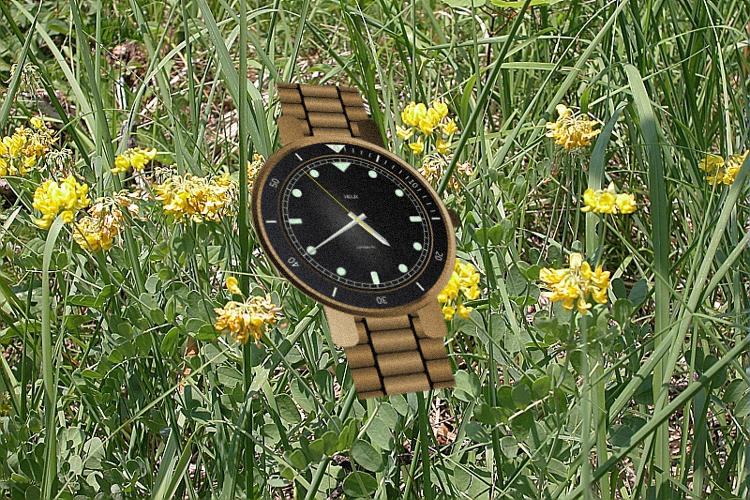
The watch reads 4,39,54
